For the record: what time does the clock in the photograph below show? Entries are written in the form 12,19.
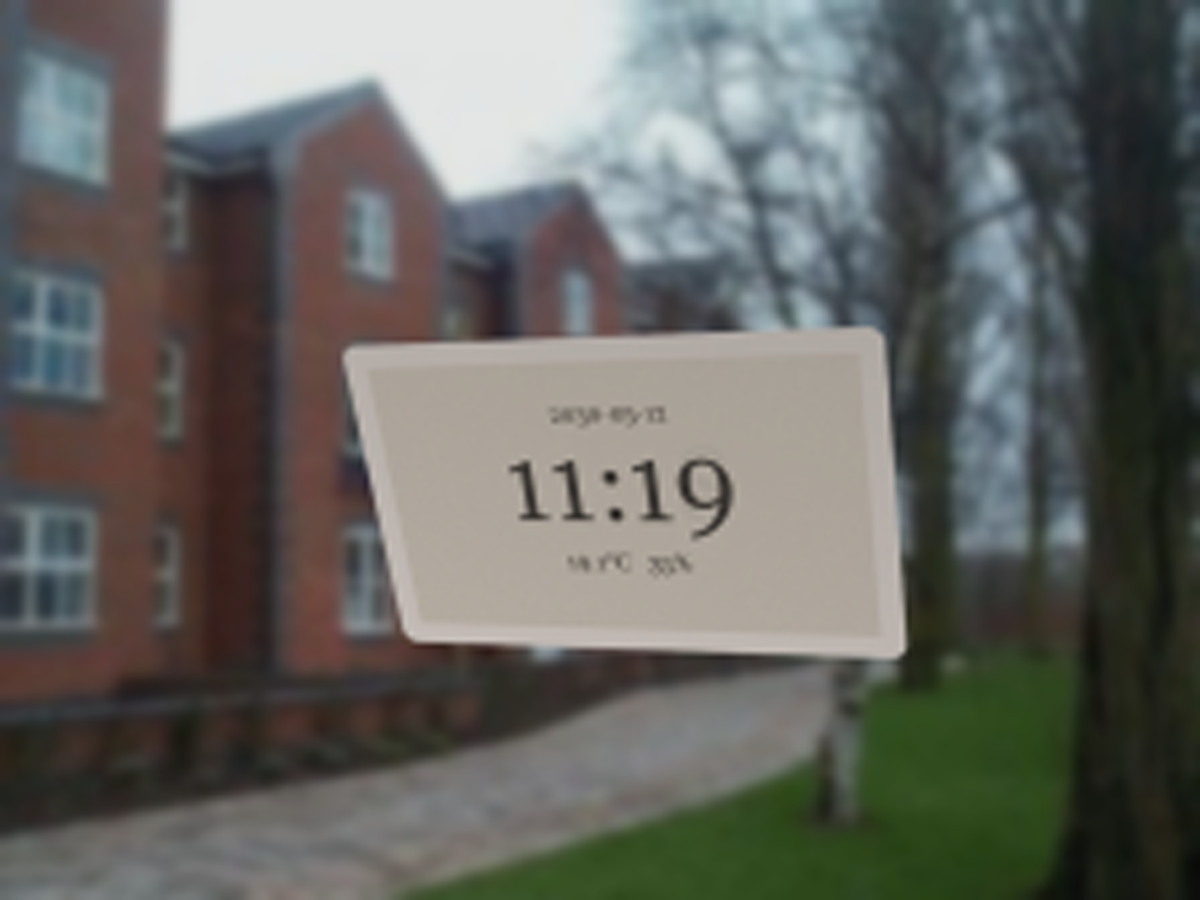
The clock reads 11,19
